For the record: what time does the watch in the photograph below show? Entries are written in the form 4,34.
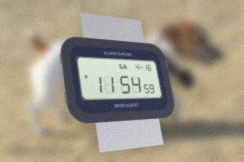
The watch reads 11,54
